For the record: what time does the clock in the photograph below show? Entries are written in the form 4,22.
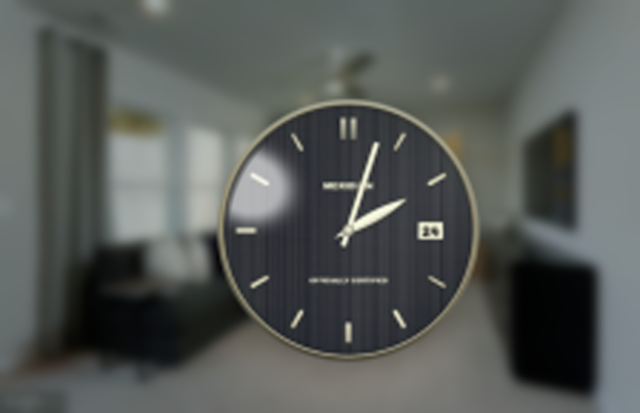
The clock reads 2,03
